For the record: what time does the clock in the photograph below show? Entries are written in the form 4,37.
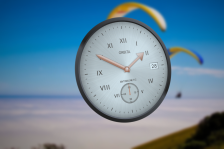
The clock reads 1,50
